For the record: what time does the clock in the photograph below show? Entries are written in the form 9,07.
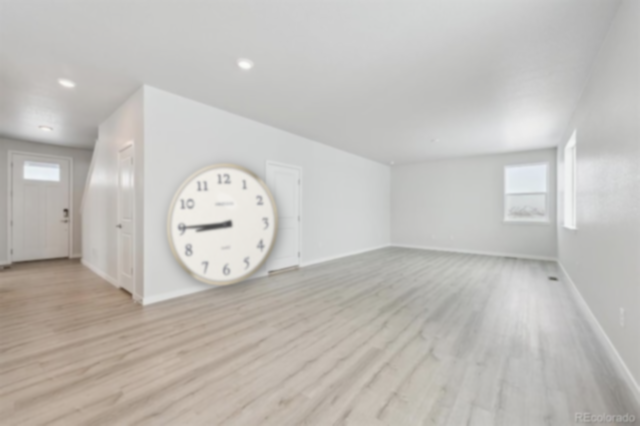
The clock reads 8,45
